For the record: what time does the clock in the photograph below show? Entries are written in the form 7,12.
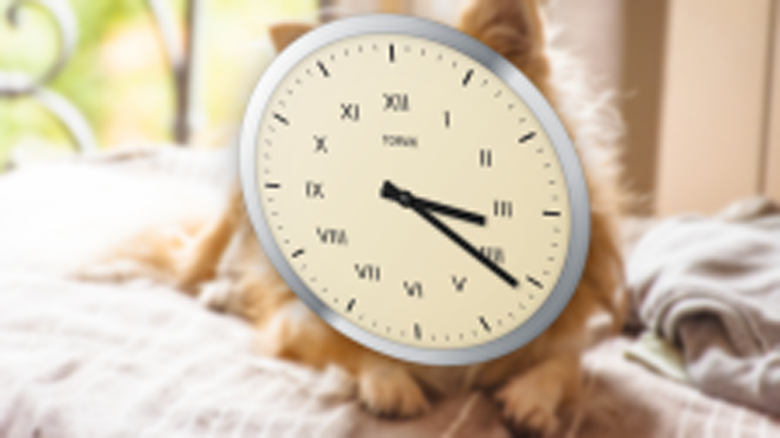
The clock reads 3,21
